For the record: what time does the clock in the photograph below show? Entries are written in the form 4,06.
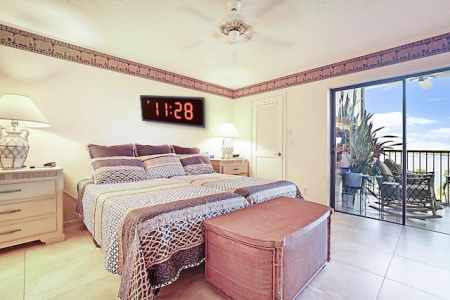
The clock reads 11,28
